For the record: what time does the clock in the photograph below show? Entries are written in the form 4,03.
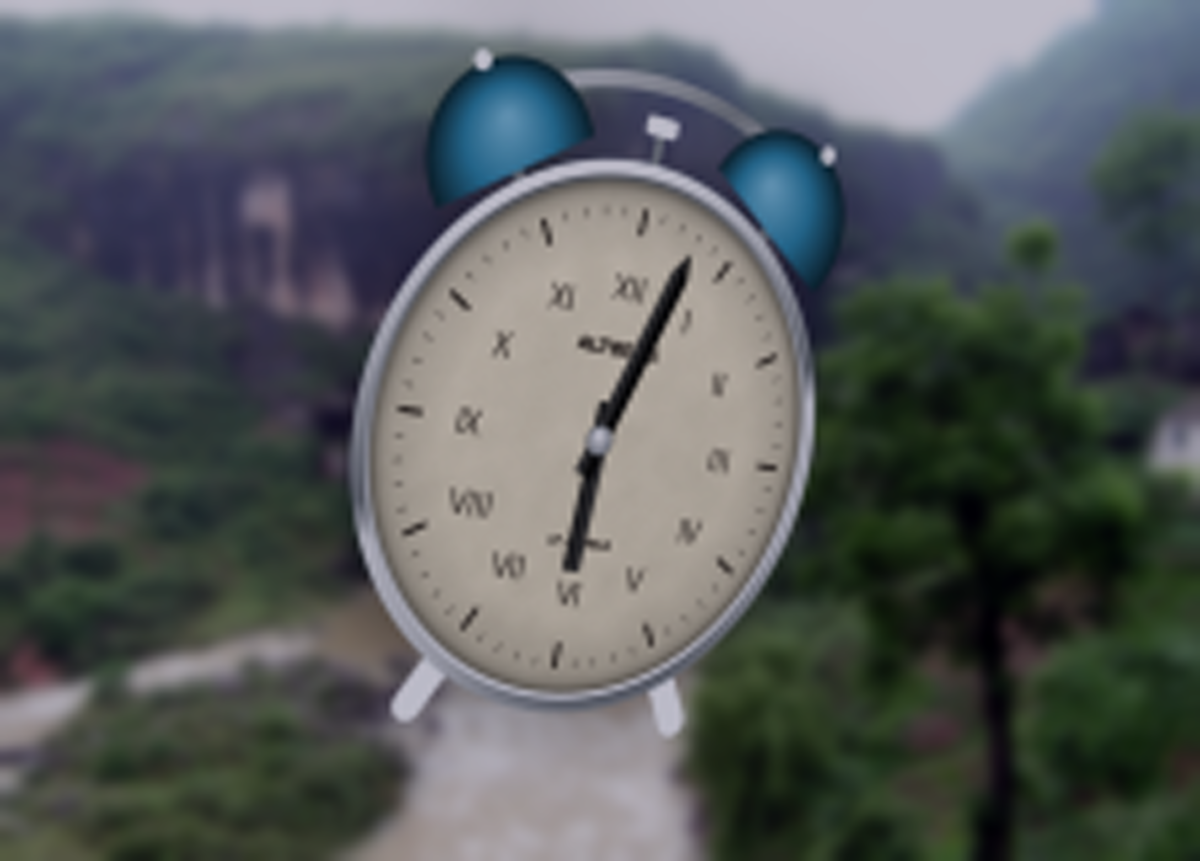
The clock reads 6,03
